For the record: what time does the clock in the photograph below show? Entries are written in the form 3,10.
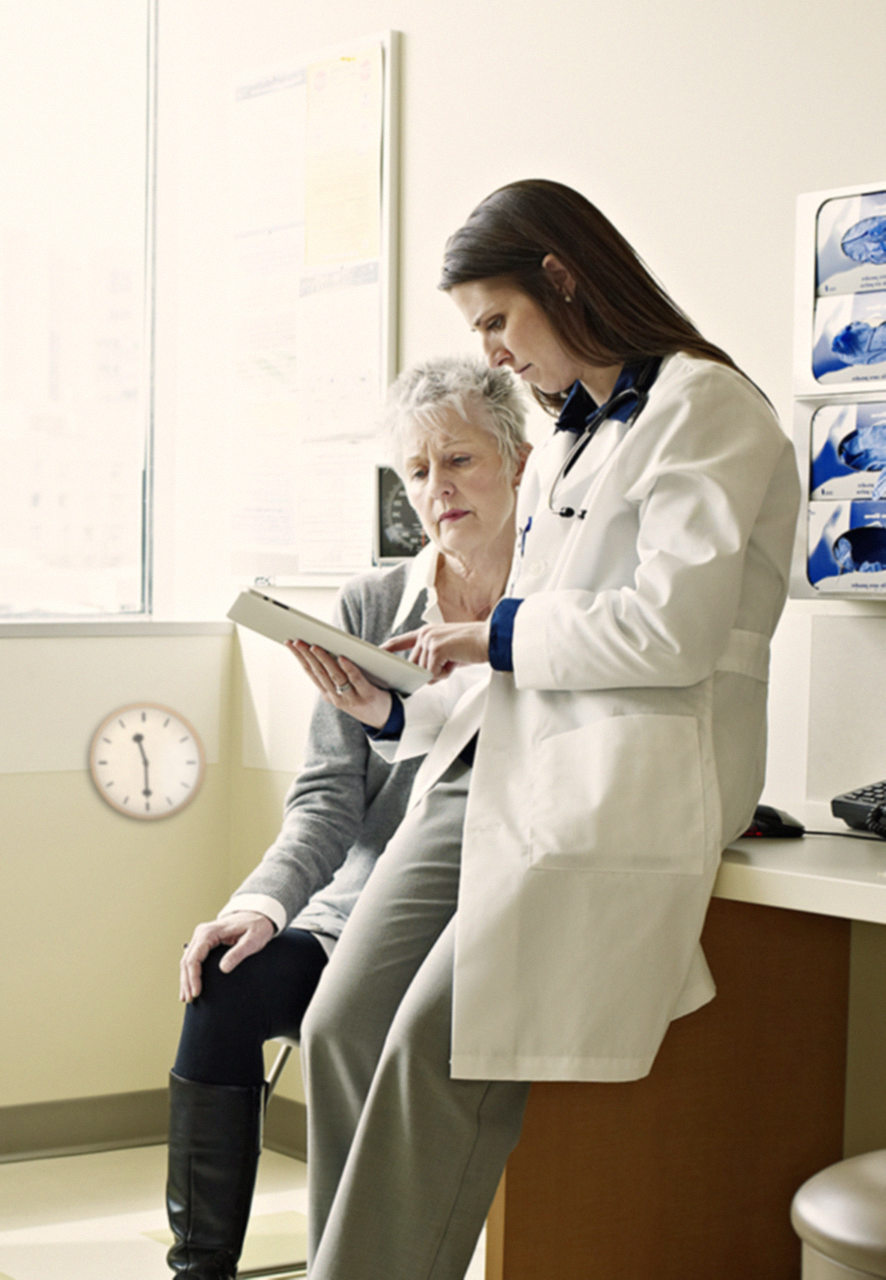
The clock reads 11,30
